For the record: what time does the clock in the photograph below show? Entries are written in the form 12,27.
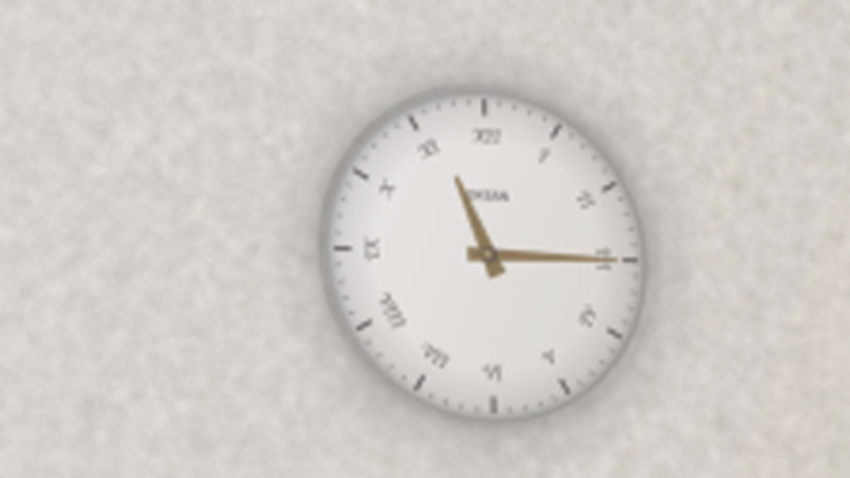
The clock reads 11,15
